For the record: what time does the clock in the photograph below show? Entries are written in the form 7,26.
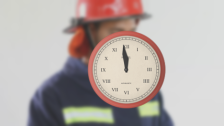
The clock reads 11,59
